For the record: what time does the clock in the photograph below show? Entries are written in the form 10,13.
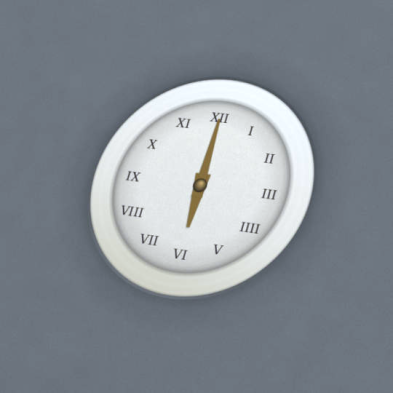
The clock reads 6,00
